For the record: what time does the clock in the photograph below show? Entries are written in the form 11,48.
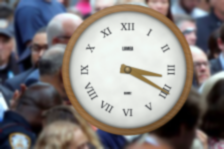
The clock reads 3,20
